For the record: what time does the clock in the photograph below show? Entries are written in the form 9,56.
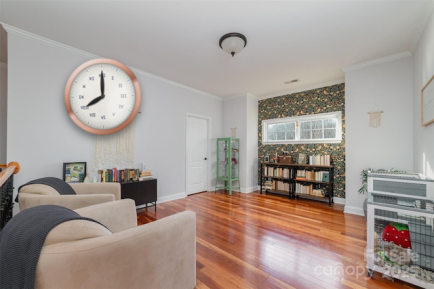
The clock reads 8,00
